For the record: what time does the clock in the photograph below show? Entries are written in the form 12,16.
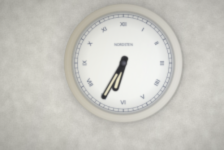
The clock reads 6,35
